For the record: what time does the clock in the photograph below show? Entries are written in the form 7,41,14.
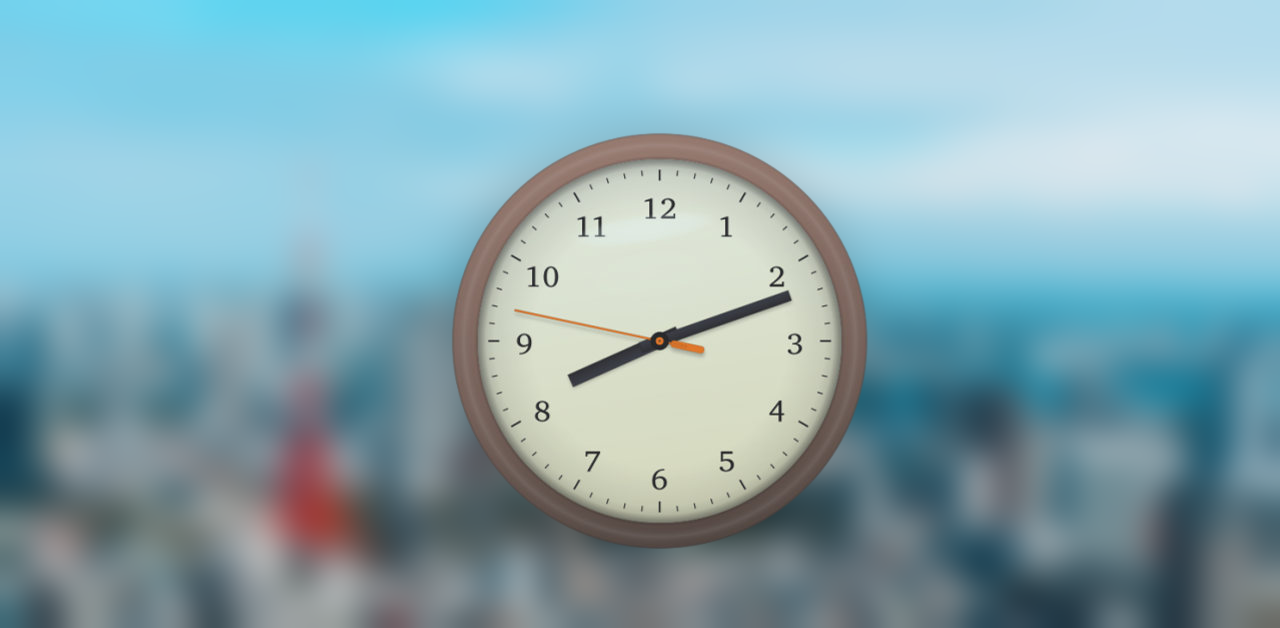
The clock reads 8,11,47
